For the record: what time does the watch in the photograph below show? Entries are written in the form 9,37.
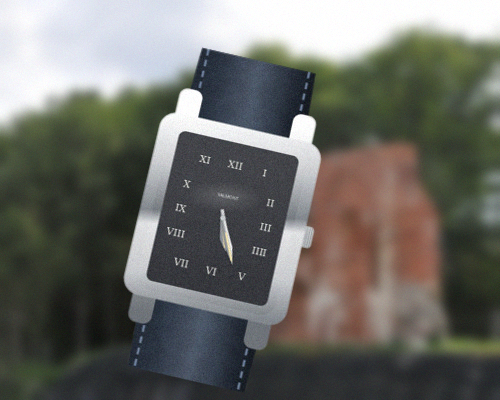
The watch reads 5,26
